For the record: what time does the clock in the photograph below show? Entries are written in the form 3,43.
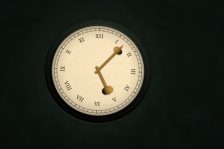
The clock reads 5,07
